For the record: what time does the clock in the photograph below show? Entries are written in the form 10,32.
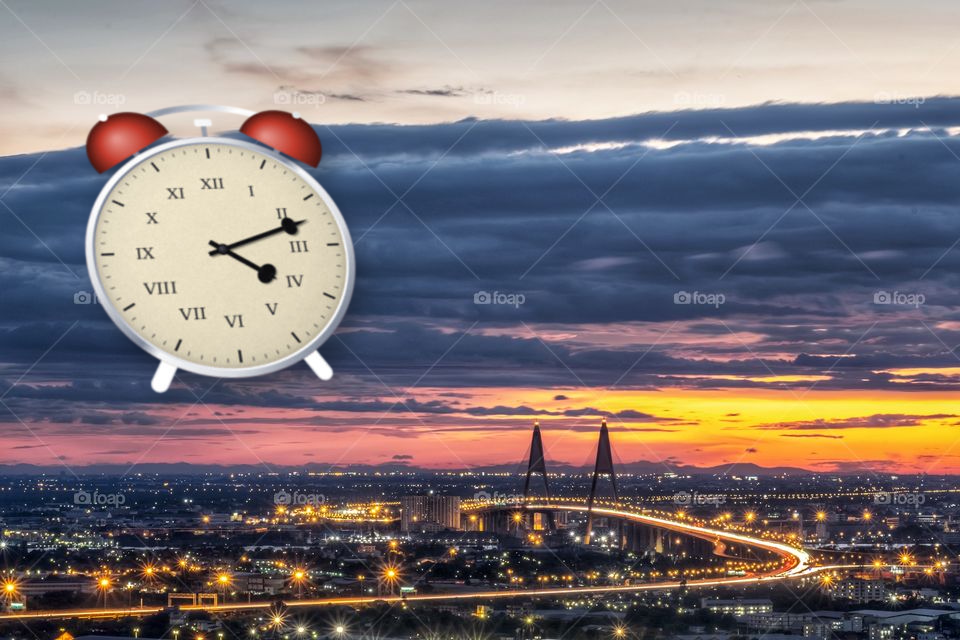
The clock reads 4,12
